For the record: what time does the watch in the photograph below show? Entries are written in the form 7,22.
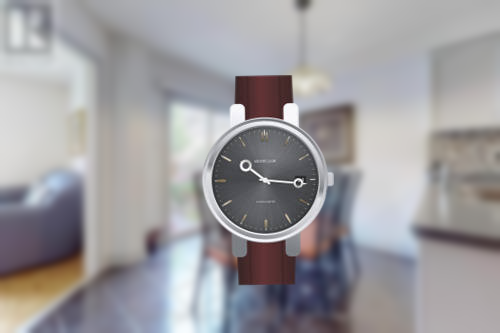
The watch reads 10,16
